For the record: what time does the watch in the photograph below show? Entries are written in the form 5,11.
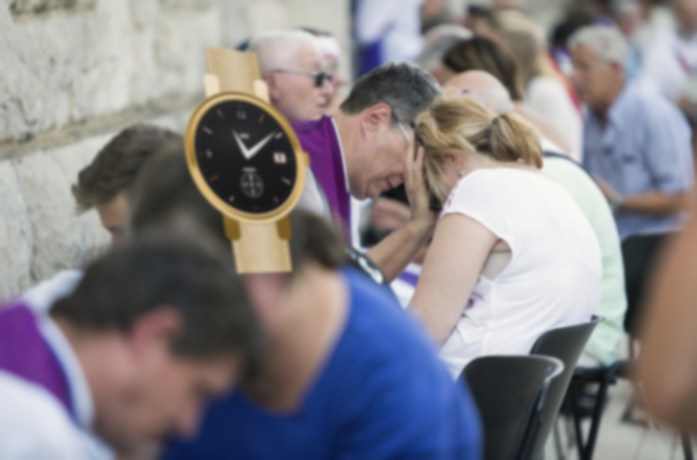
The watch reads 11,09
